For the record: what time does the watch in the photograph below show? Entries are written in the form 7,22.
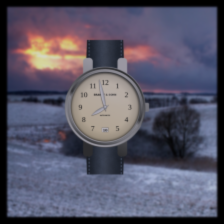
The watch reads 7,58
